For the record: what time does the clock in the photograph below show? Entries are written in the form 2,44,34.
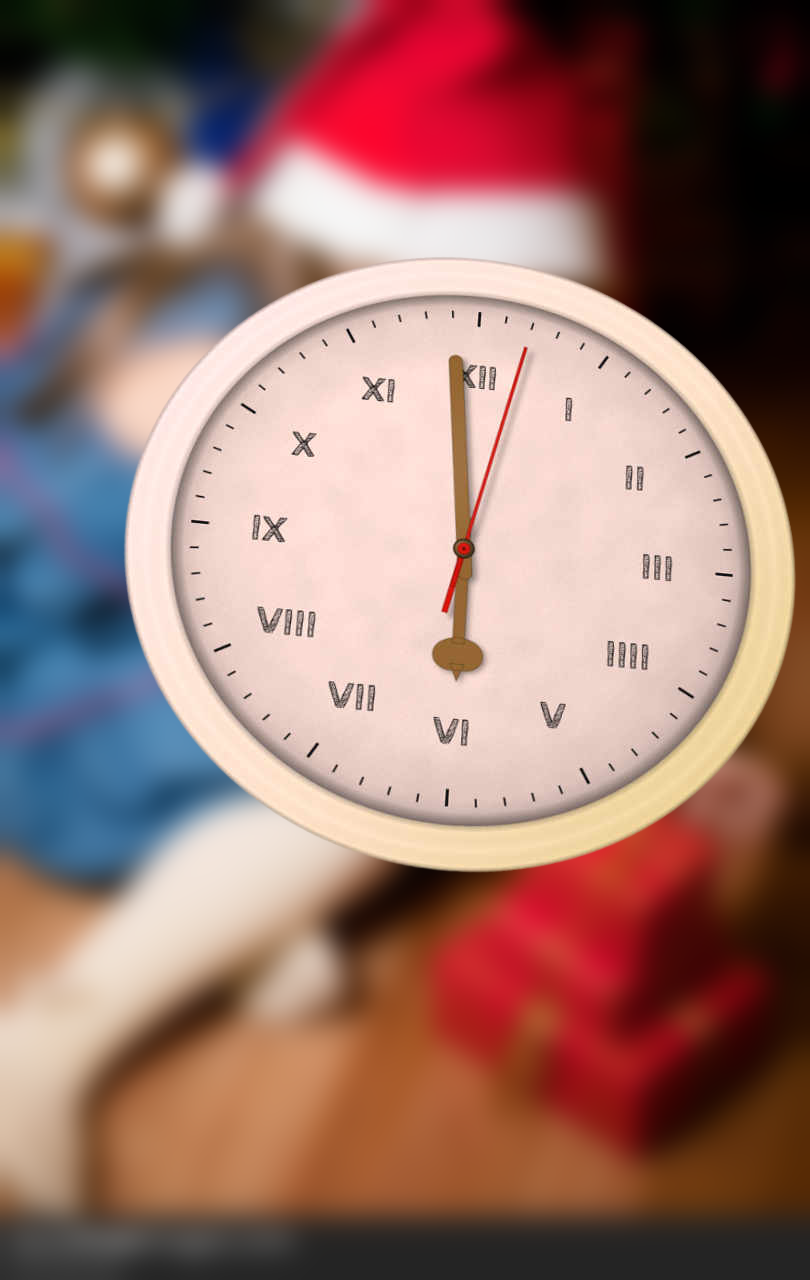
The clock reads 5,59,02
